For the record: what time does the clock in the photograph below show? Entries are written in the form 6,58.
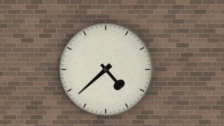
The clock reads 4,38
